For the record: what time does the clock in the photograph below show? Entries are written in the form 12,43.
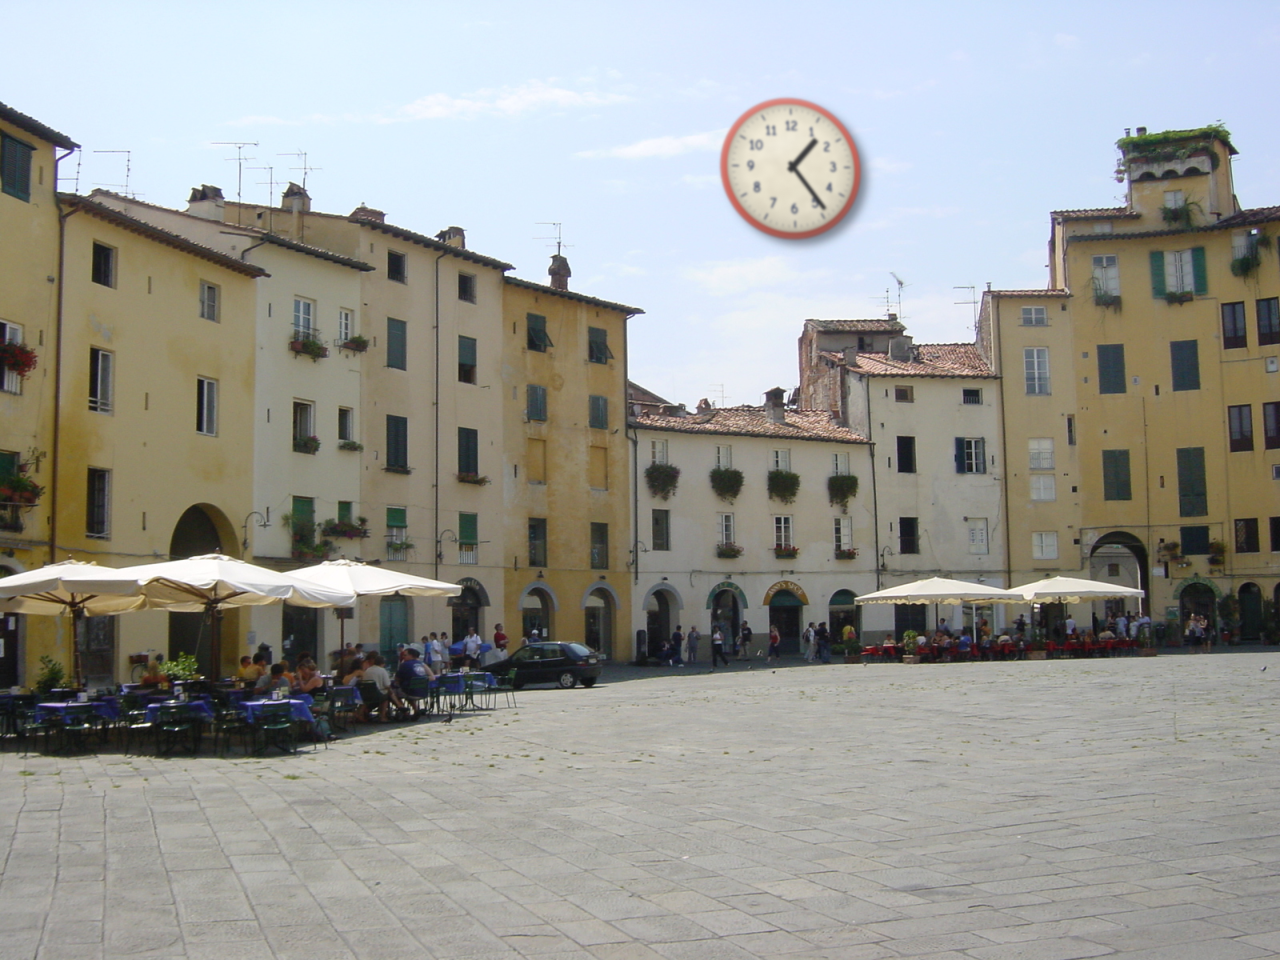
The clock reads 1,24
